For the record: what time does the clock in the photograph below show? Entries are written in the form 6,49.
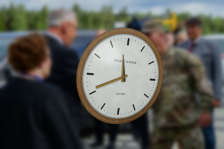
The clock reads 11,41
